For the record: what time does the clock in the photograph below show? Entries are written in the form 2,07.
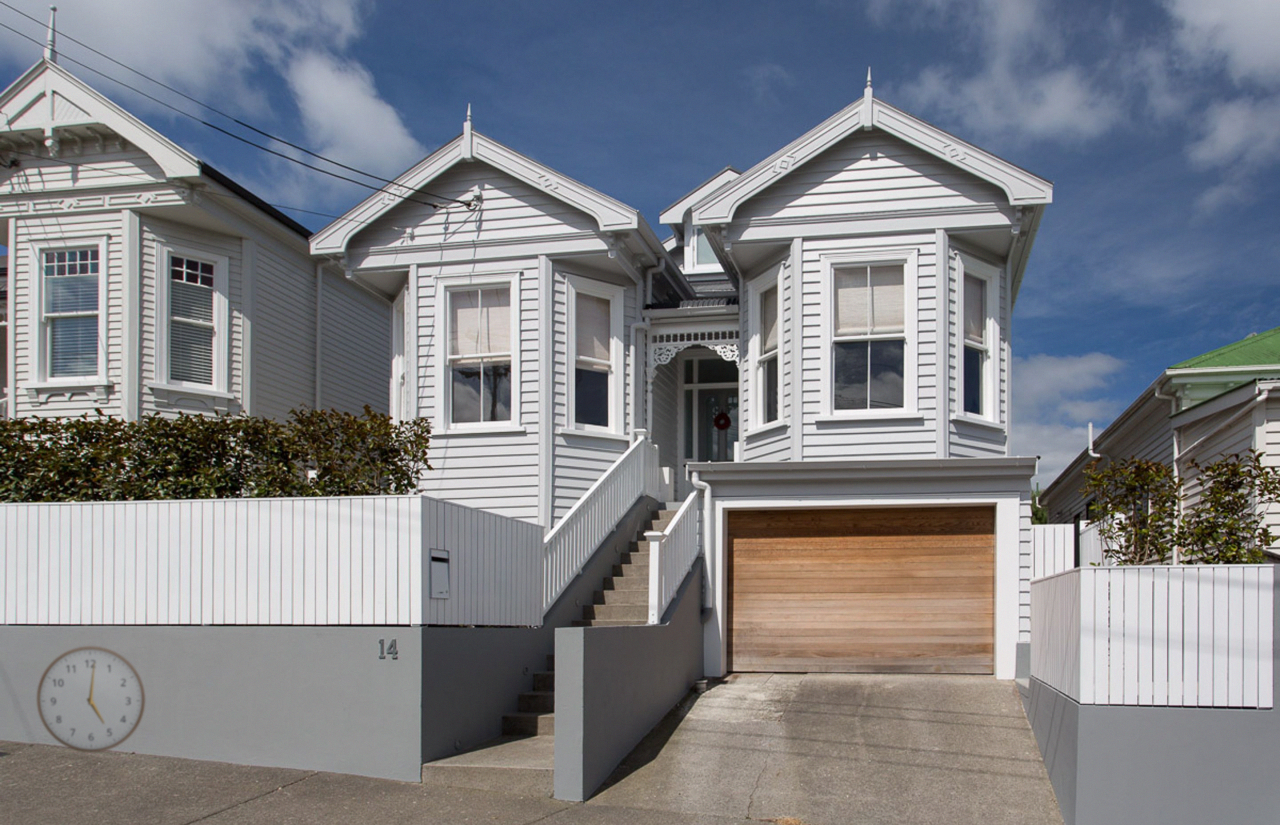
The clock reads 5,01
